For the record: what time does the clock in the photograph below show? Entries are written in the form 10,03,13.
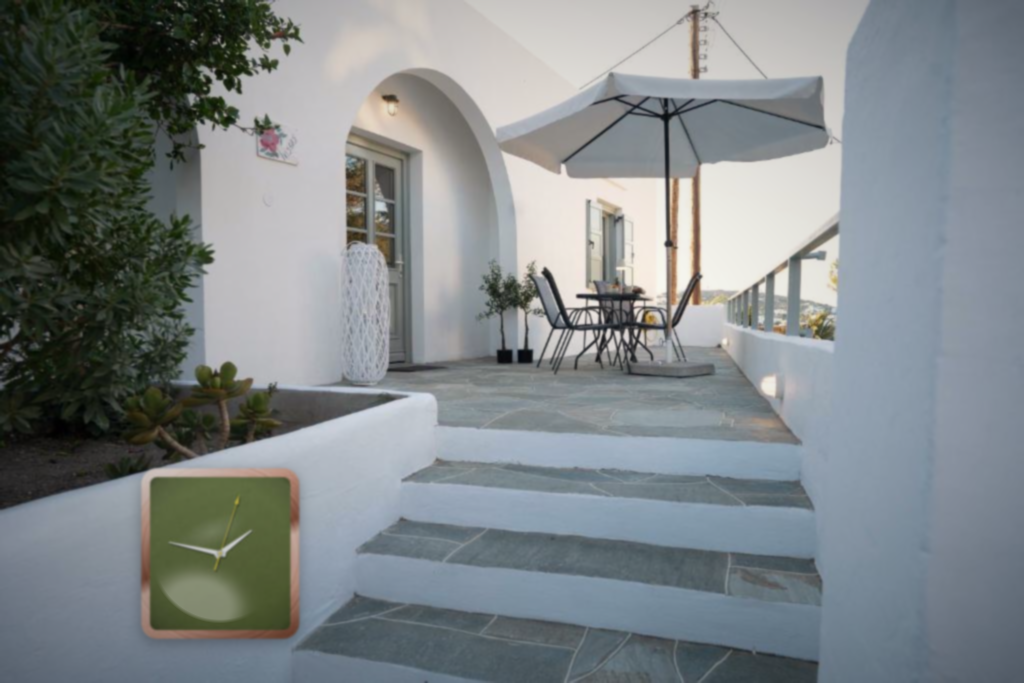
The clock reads 1,47,03
